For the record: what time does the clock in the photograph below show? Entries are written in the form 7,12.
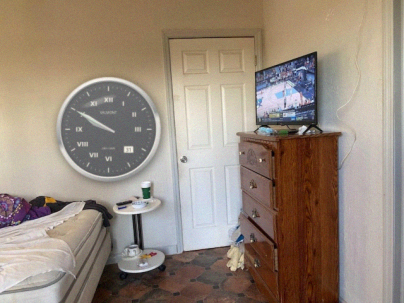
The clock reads 9,50
